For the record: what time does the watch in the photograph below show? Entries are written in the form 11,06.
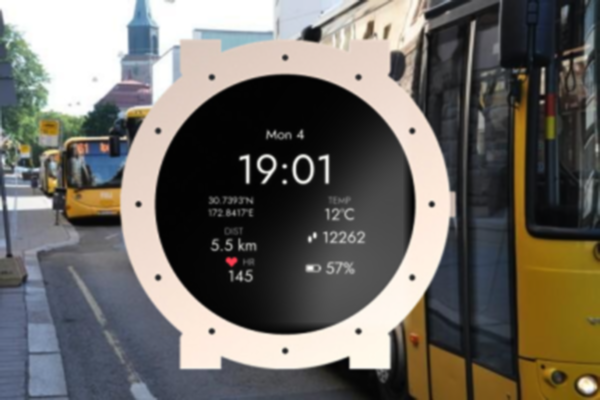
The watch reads 19,01
